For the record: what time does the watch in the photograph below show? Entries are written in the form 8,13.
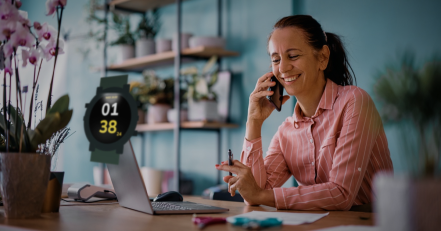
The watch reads 1,38
